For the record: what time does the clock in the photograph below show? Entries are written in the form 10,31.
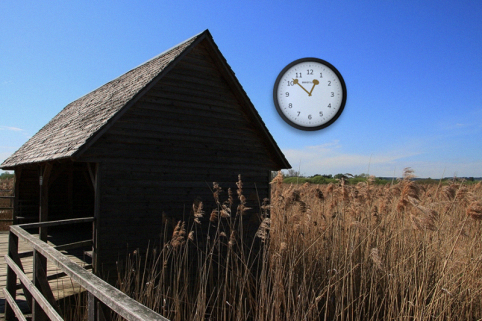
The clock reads 12,52
